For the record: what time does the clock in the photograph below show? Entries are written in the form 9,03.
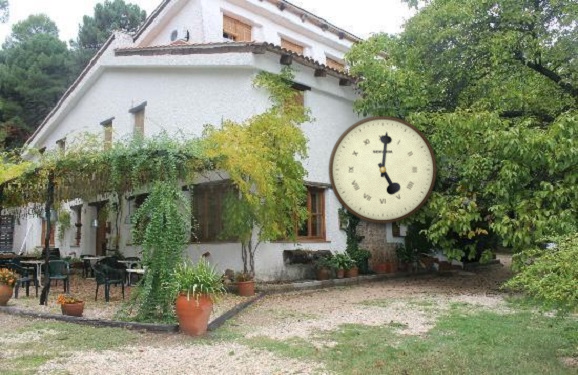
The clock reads 5,01
